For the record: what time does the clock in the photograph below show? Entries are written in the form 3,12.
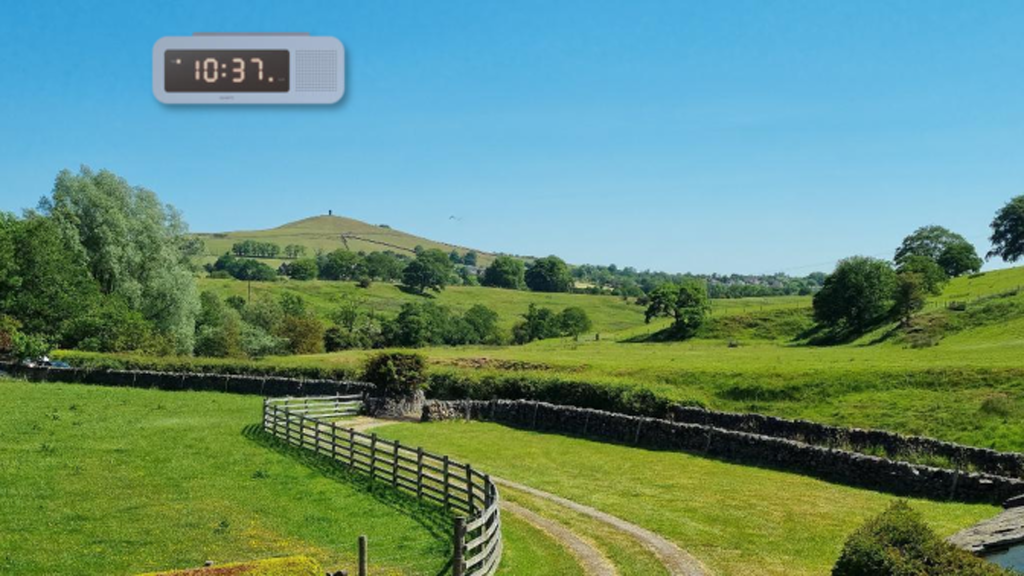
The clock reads 10,37
